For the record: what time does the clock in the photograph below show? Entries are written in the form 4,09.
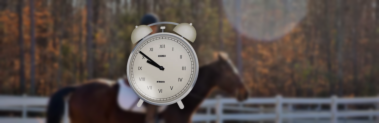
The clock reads 9,51
